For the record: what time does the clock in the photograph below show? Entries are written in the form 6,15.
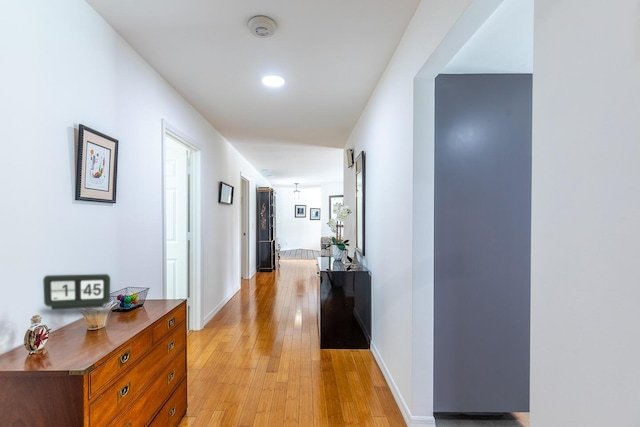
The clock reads 1,45
